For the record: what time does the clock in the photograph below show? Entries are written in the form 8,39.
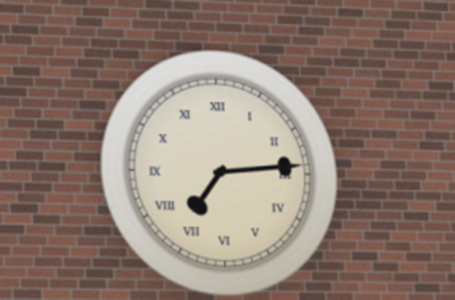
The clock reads 7,14
